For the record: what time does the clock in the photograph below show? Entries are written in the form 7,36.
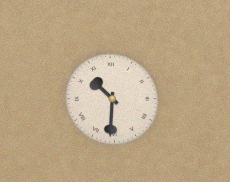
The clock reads 10,31
